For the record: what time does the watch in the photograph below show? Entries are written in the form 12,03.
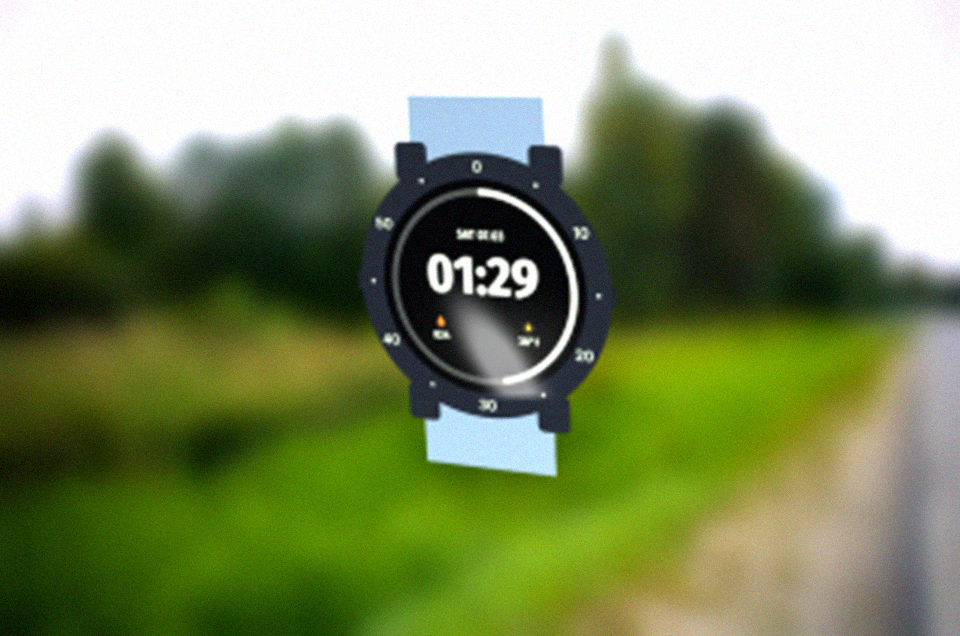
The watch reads 1,29
